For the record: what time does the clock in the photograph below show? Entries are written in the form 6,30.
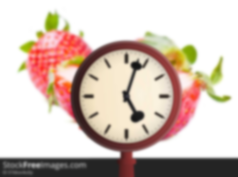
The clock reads 5,03
